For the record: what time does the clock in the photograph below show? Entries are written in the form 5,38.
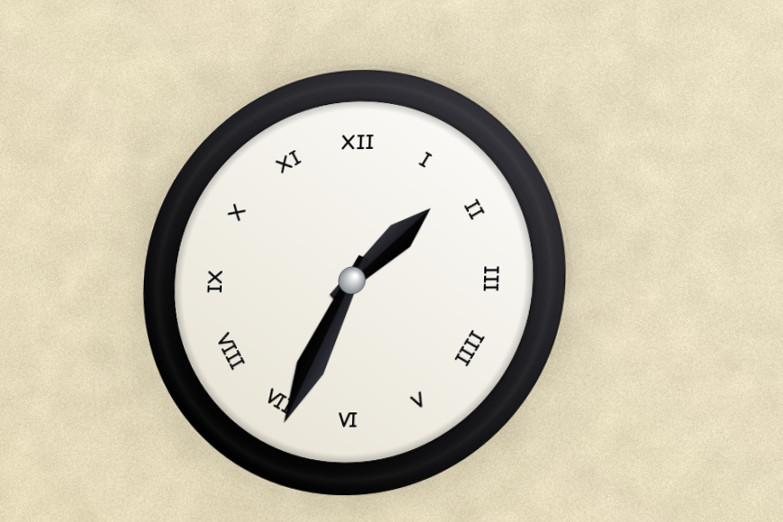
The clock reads 1,34
